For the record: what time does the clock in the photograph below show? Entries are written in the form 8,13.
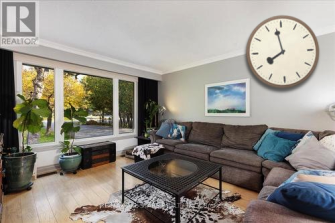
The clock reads 7,58
